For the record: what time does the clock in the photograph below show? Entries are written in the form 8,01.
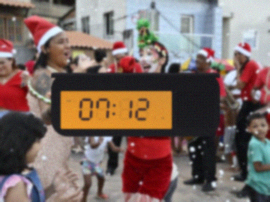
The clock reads 7,12
